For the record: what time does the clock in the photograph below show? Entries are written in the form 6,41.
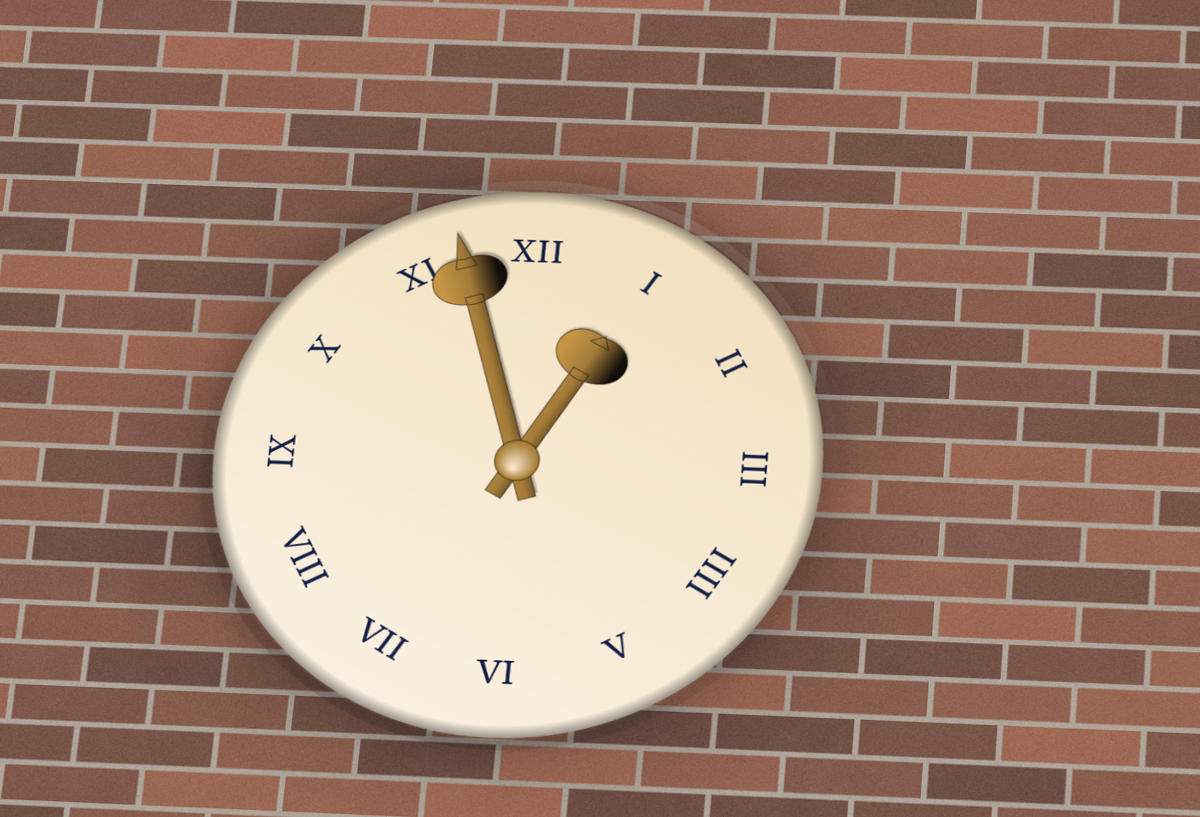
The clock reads 12,57
